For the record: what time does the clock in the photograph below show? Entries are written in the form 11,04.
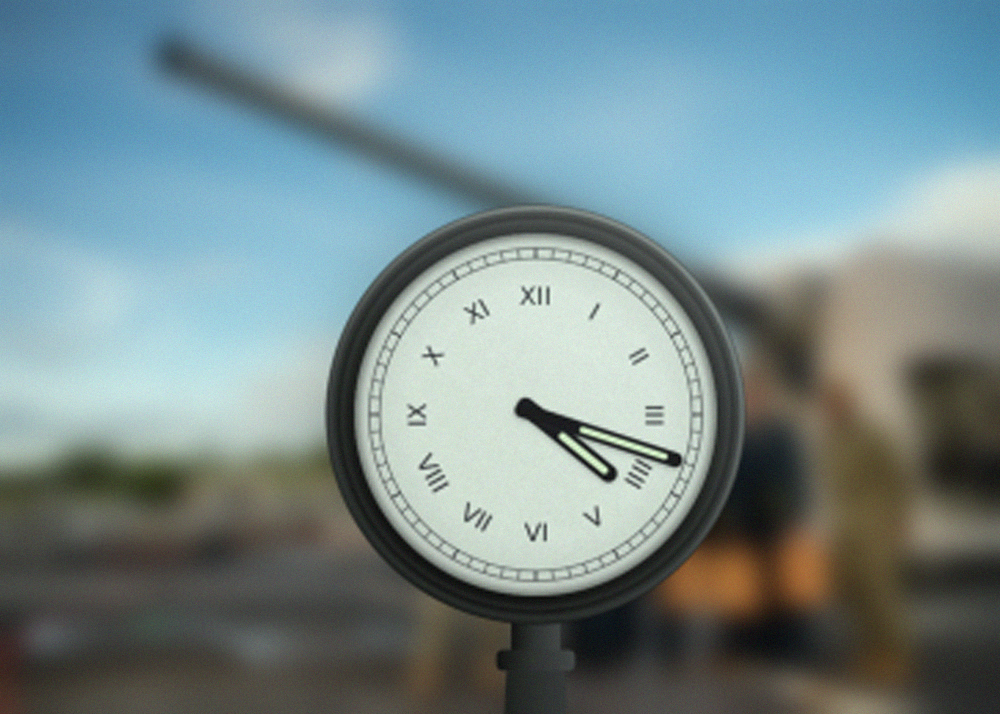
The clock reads 4,18
